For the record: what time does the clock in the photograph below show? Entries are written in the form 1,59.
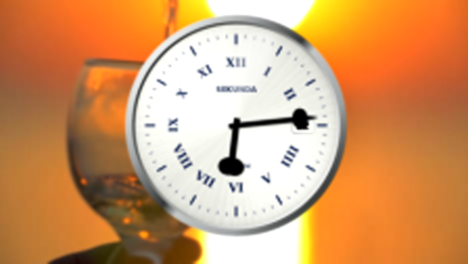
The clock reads 6,14
